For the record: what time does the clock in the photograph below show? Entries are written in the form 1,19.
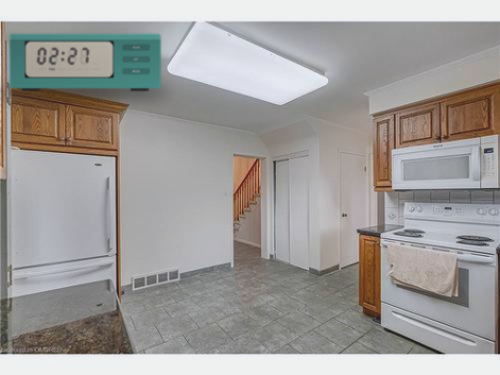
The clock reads 2,27
